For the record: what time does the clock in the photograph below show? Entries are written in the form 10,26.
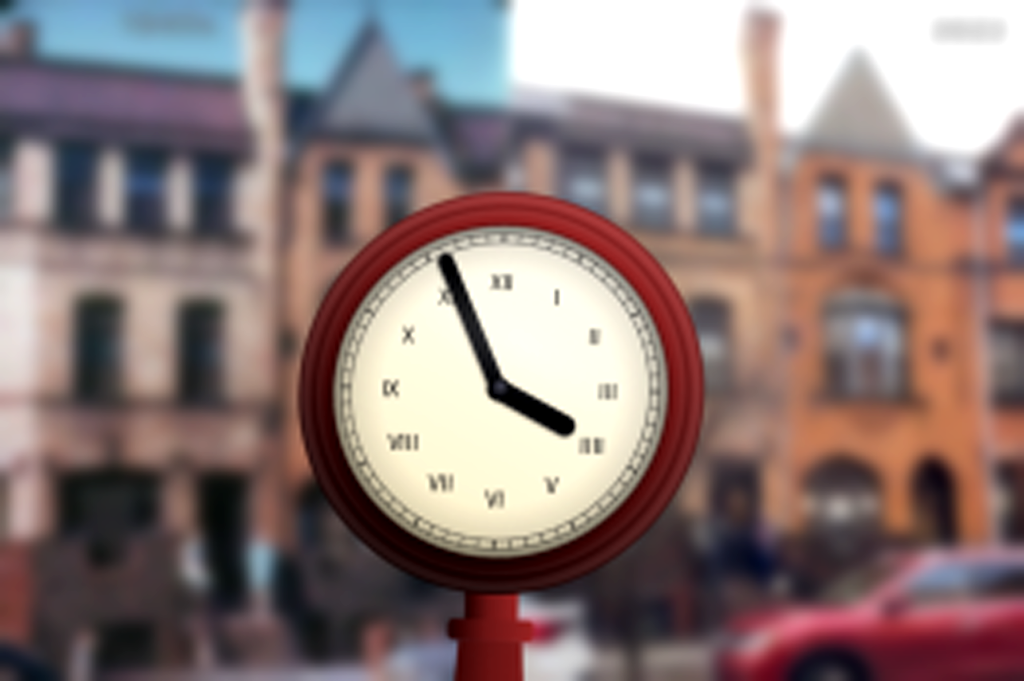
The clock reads 3,56
